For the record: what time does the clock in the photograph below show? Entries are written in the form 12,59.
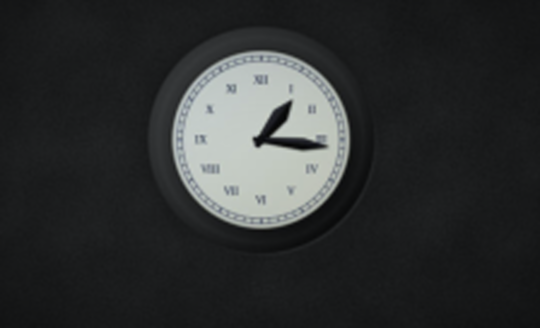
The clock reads 1,16
